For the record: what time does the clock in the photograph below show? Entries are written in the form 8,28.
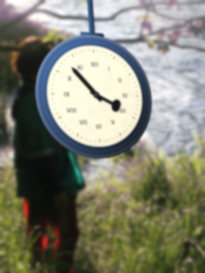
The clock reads 3,53
